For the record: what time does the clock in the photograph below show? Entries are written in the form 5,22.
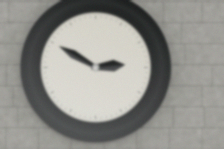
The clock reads 2,50
